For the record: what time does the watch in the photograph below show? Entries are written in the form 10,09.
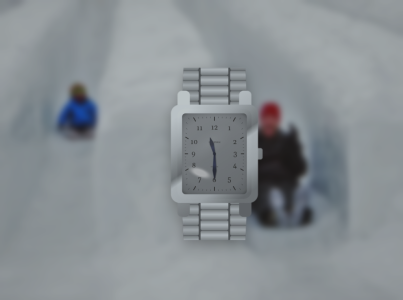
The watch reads 11,30
